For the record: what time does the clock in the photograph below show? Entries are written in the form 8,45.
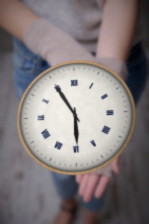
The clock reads 5,55
